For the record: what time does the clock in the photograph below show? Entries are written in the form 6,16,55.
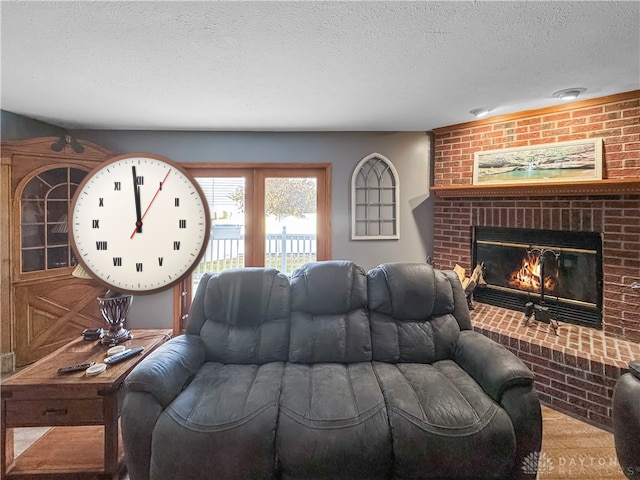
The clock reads 11,59,05
